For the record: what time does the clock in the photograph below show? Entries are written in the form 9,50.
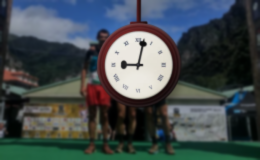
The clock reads 9,02
